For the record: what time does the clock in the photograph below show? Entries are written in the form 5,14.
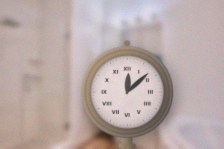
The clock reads 12,08
